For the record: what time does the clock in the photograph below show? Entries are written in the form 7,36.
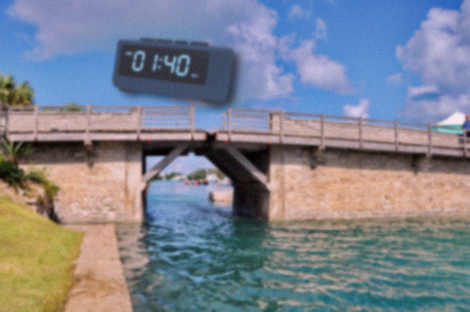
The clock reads 1,40
